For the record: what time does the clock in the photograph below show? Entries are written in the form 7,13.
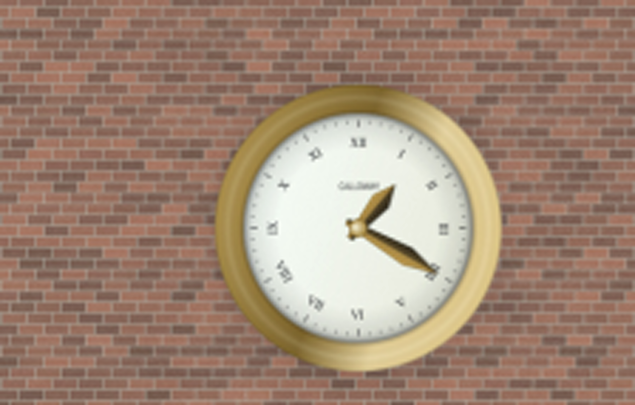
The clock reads 1,20
